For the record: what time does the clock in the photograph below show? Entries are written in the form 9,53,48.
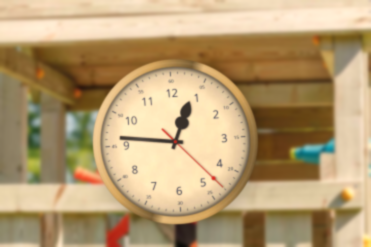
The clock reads 12,46,23
